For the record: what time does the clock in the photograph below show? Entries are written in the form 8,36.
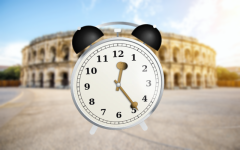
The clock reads 12,24
